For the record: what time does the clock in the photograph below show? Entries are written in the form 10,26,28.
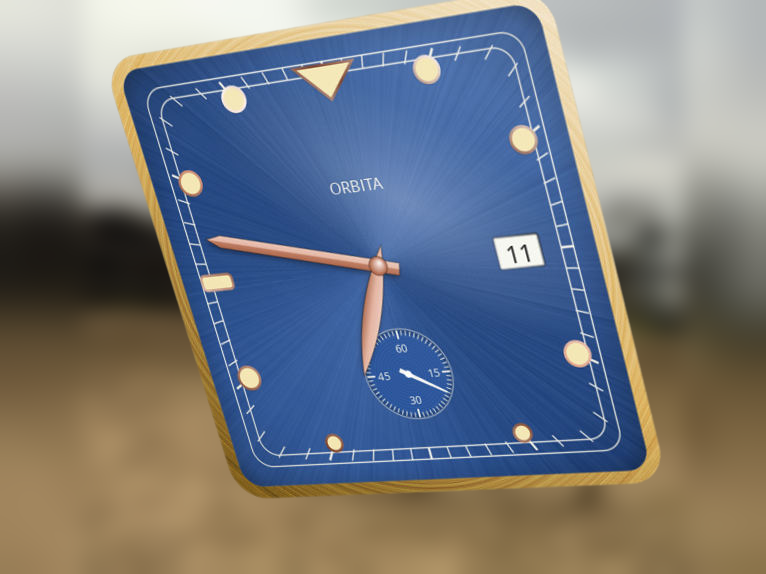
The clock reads 6,47,20
